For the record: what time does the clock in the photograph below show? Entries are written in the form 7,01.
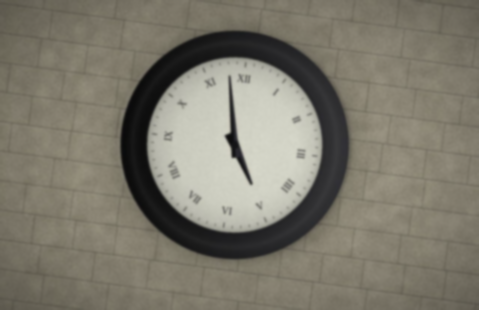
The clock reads 4,58
